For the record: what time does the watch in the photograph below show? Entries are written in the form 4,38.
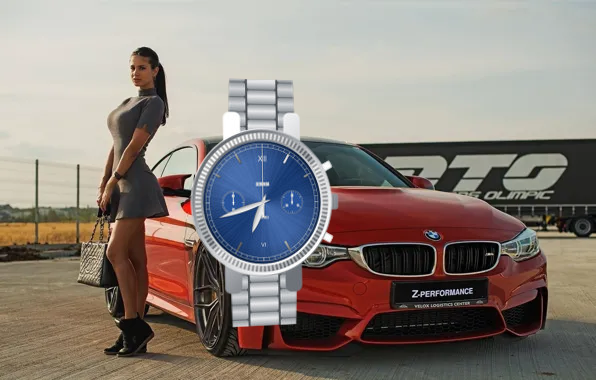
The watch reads 6,42
